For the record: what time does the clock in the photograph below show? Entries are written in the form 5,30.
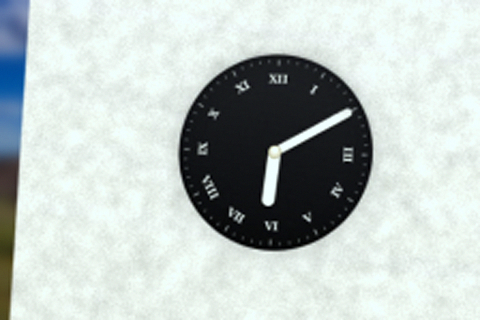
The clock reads 6,10
